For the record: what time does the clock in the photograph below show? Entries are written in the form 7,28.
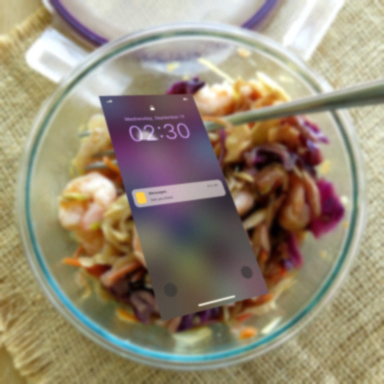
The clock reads 2,30
